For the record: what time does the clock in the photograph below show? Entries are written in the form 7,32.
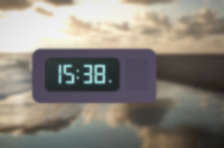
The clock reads 15,38
